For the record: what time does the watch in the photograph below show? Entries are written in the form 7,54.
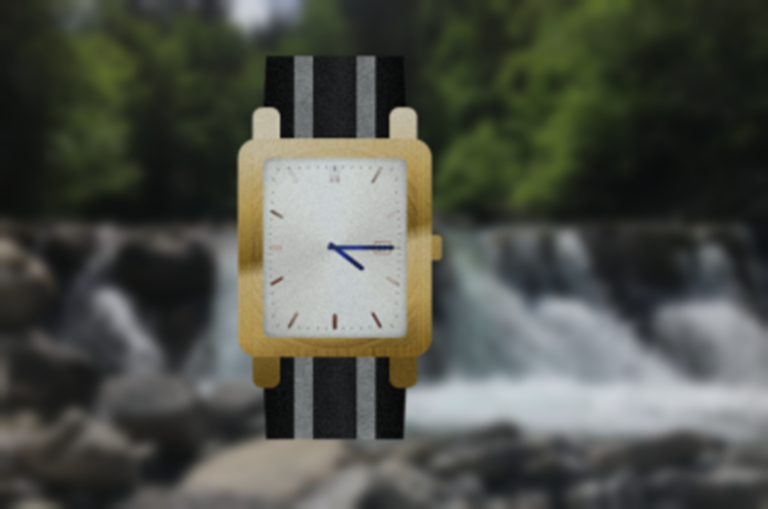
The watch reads 4,15
